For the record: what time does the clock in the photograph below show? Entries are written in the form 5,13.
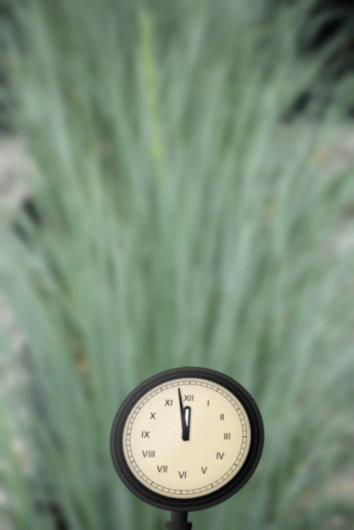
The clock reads 11,58
